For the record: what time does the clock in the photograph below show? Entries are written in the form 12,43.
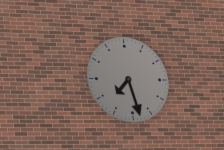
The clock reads 7,28
